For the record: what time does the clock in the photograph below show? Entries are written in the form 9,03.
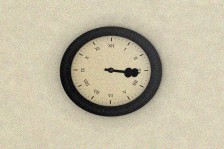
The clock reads 3,16
